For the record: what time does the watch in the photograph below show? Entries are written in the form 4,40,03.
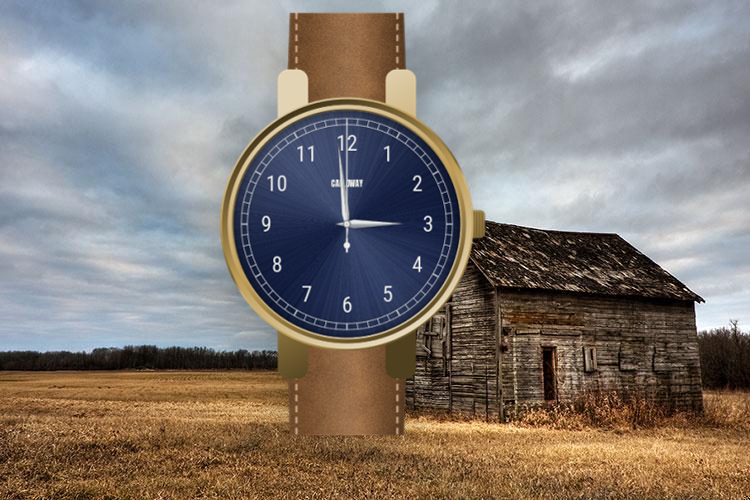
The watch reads 2,59,00
